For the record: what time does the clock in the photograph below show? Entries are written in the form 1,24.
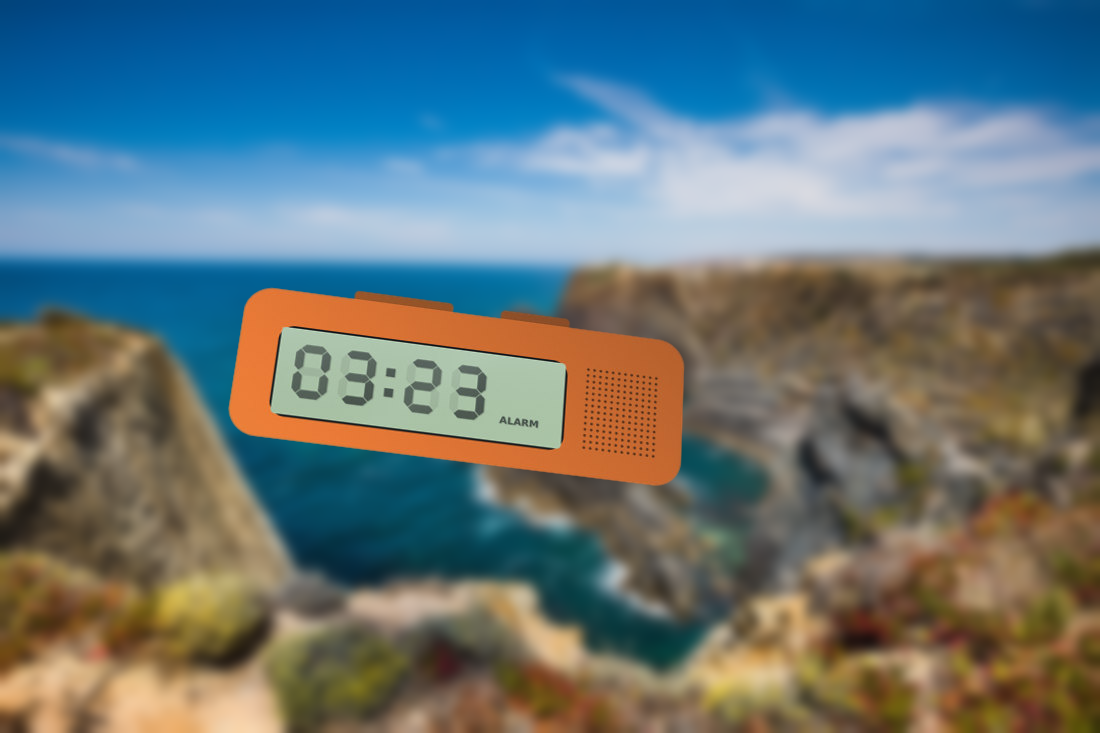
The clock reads 3,23
